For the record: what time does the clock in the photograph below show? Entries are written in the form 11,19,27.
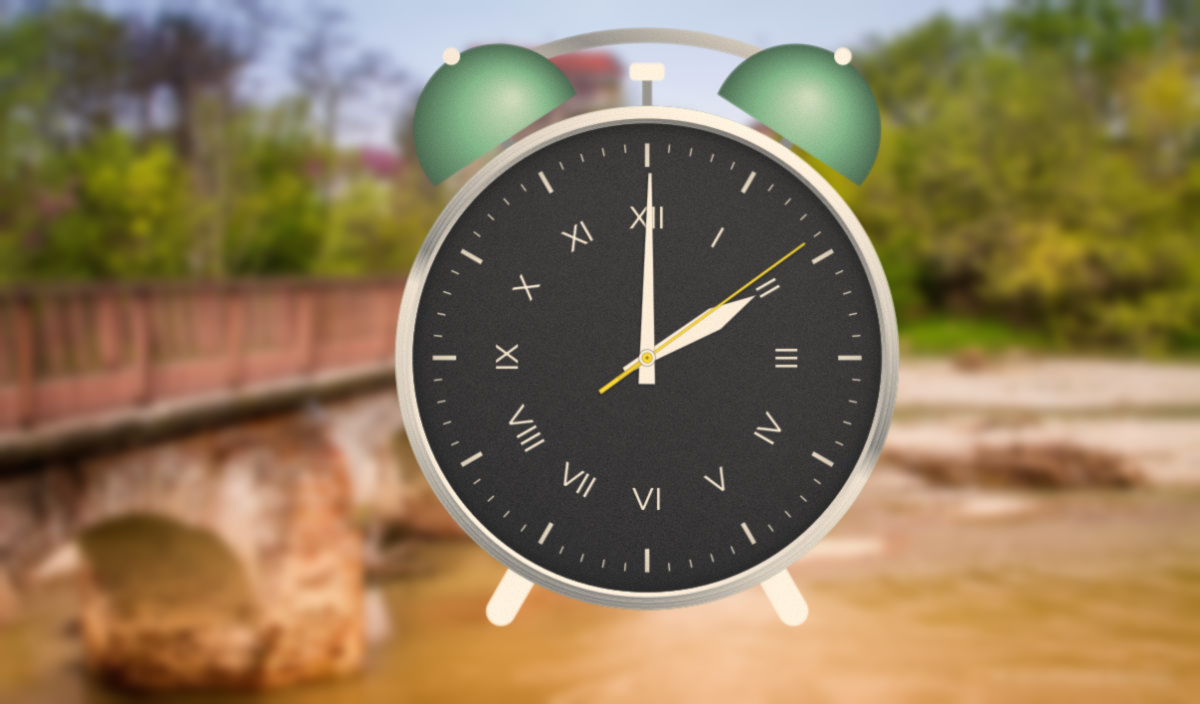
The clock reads 2,00,09
